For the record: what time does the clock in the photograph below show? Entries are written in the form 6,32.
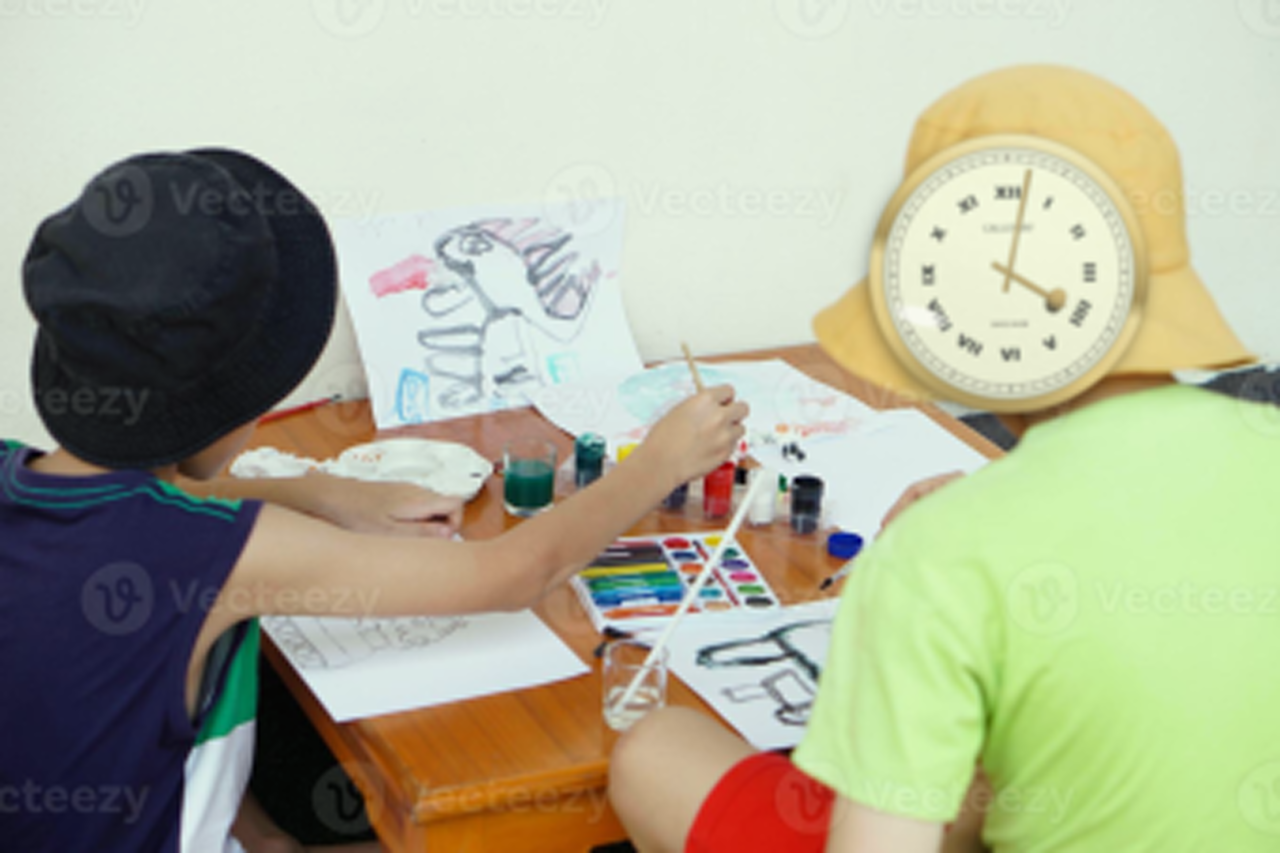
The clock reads 4,02
